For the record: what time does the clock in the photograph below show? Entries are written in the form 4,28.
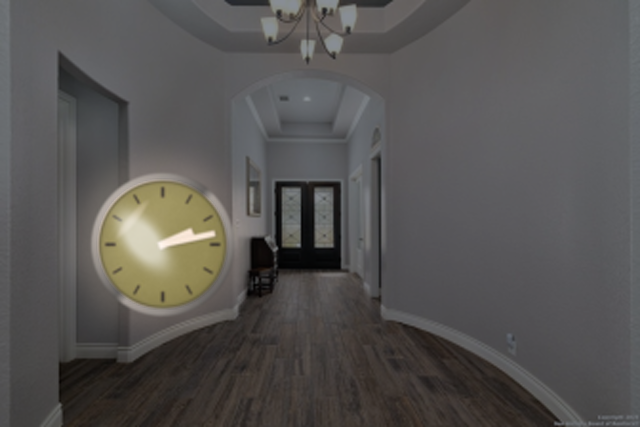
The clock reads 2,13
